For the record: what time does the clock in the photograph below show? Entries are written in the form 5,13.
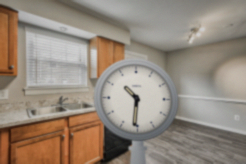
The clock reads 10,31
